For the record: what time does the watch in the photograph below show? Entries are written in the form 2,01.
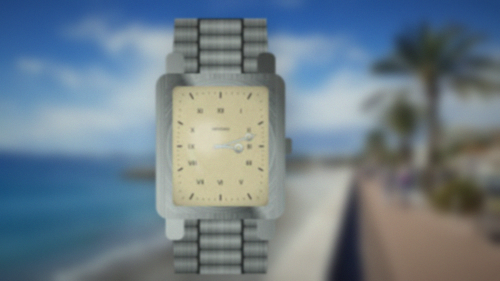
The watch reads 3,12
